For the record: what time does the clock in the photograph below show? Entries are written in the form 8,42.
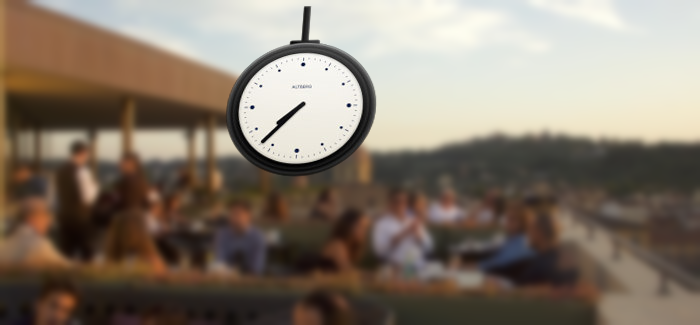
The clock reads 7,37
